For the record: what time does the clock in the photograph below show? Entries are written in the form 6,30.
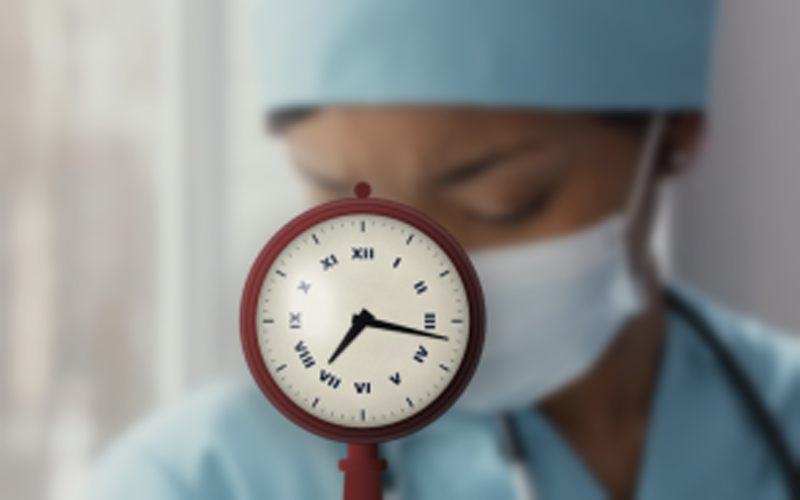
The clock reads 7,17
